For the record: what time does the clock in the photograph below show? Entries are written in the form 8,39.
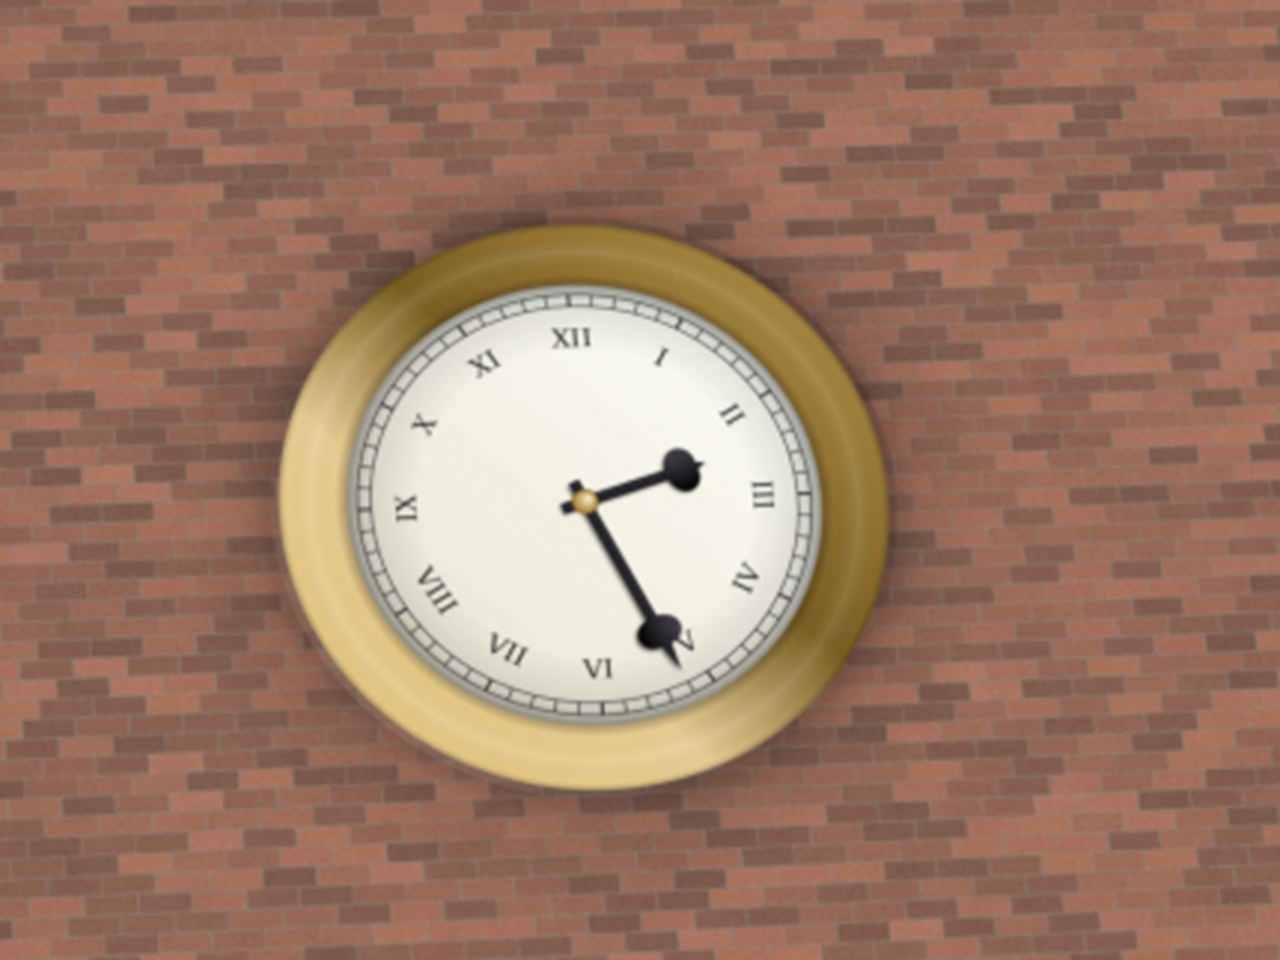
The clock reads 2,26
